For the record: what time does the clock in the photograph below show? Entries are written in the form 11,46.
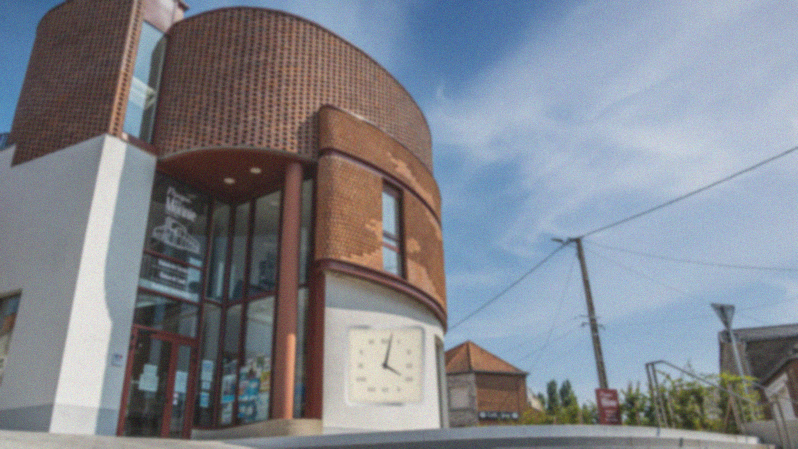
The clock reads 4,02
